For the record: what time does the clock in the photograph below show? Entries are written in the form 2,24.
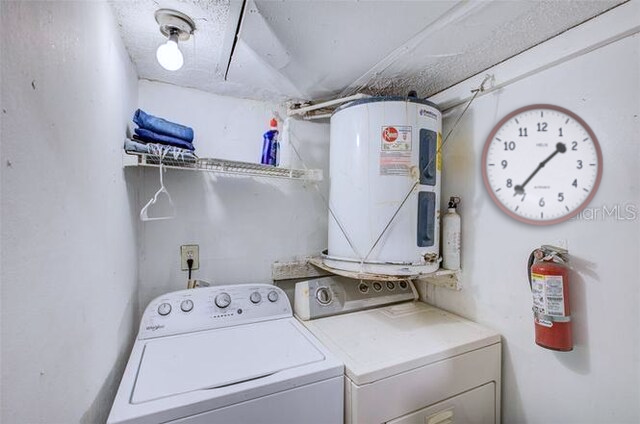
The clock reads 1,37
